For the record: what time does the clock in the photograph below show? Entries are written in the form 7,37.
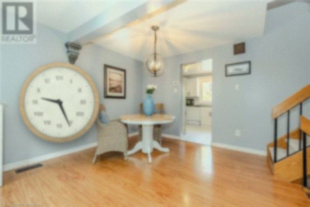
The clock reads 9,26
